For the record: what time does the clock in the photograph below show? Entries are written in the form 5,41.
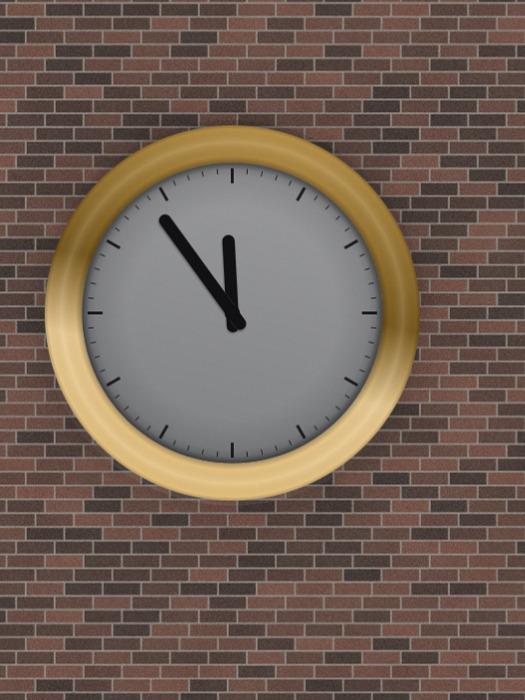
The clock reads 11,54
